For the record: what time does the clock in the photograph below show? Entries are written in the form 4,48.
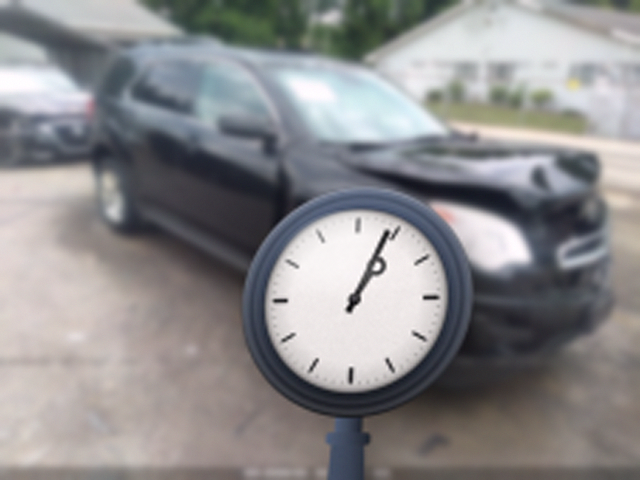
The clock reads 1,04
